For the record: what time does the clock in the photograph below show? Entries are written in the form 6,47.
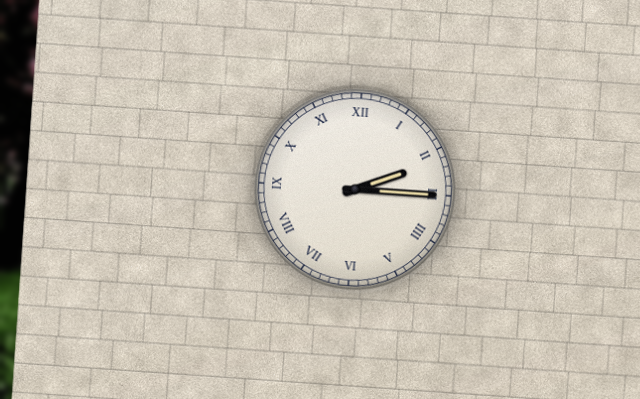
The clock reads 2,15
